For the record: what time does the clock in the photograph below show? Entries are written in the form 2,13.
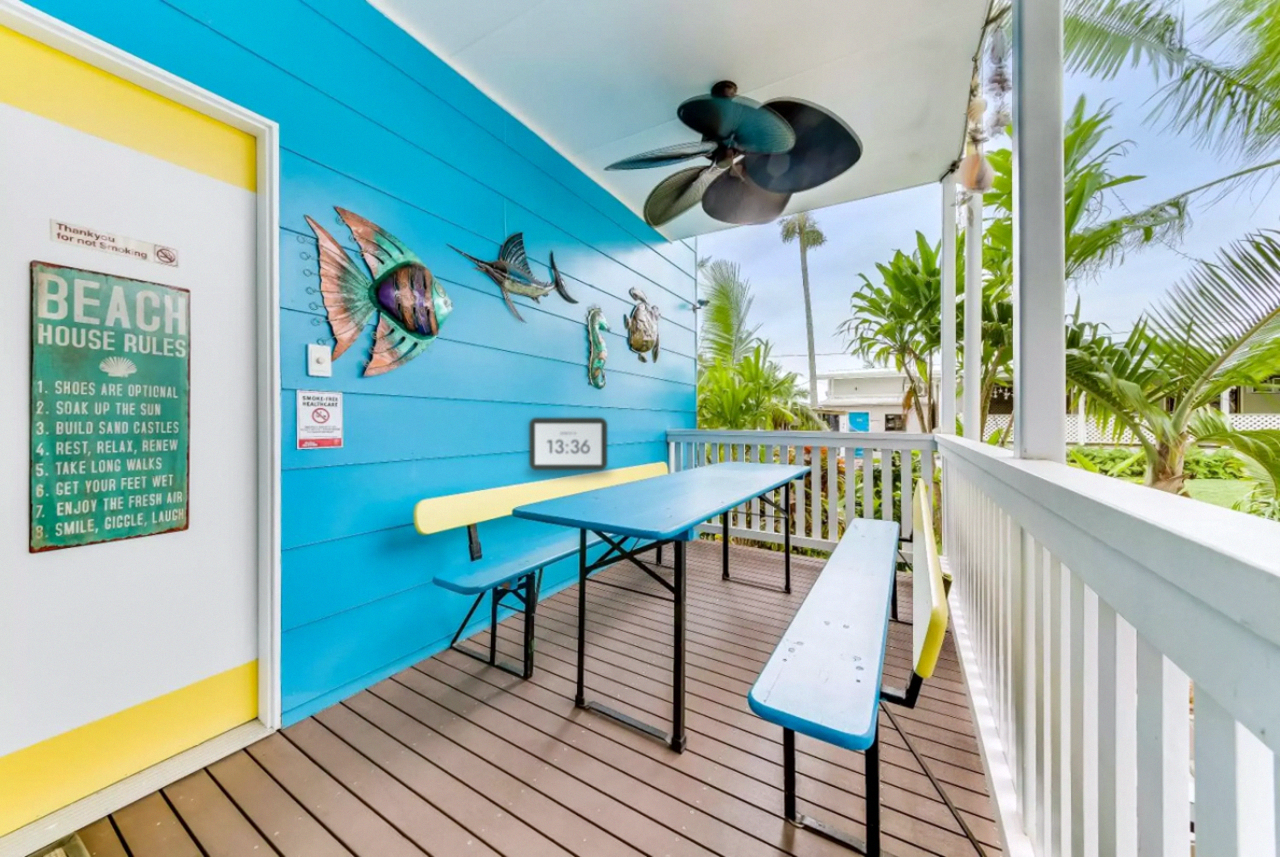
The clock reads 13,36
